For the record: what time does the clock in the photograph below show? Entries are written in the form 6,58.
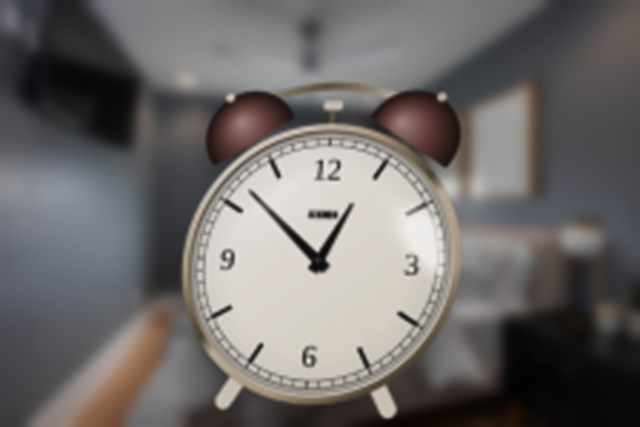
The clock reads 12,52
